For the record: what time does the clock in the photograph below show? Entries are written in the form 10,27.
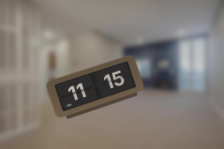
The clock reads 11,15
